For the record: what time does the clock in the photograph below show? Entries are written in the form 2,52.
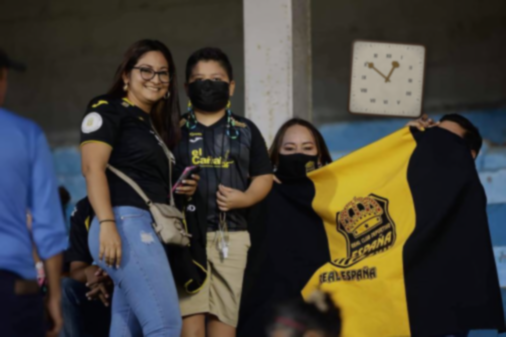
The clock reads 12,51
